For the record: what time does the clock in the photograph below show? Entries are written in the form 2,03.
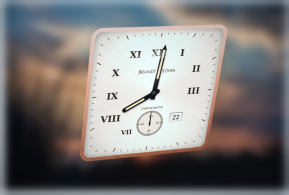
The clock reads 8,01
